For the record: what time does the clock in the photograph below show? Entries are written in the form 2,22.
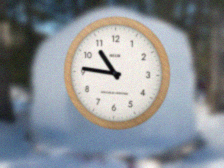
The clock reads 10,46
